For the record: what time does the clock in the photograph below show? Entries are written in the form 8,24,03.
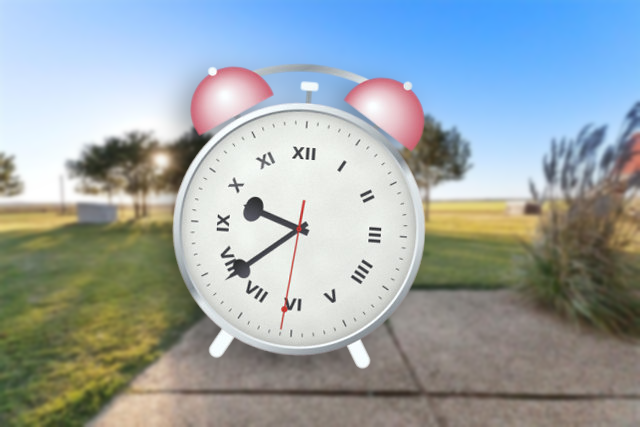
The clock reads 9,38,31
